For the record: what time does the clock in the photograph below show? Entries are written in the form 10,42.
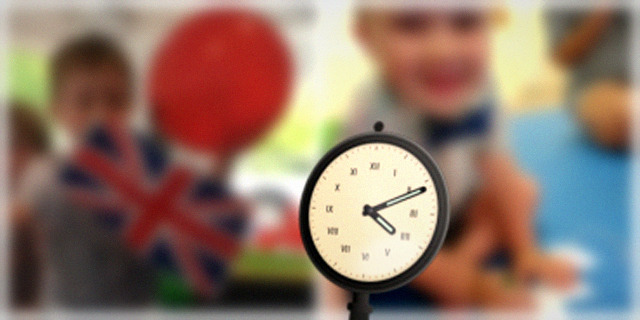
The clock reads 4,11
